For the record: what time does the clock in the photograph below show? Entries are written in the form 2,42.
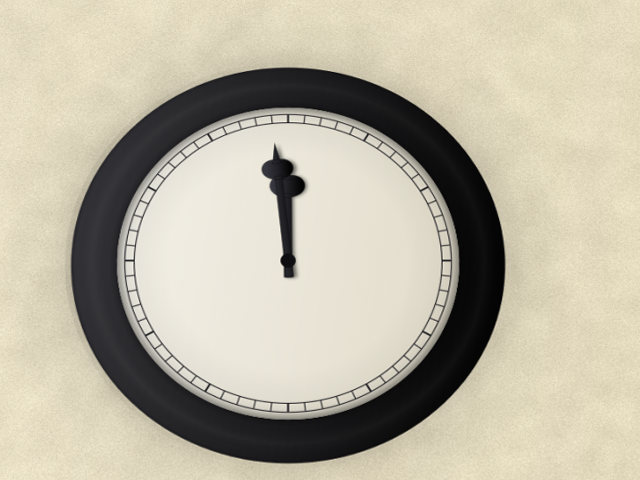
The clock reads 11,59
